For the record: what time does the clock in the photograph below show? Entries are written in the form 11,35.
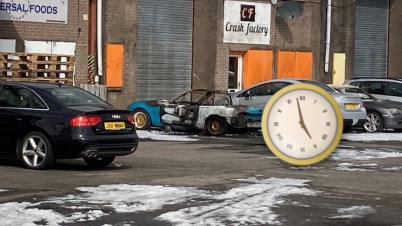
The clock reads 4,58
